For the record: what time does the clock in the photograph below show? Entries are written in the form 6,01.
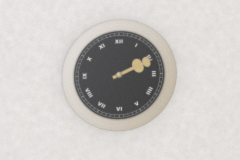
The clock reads 2,11
